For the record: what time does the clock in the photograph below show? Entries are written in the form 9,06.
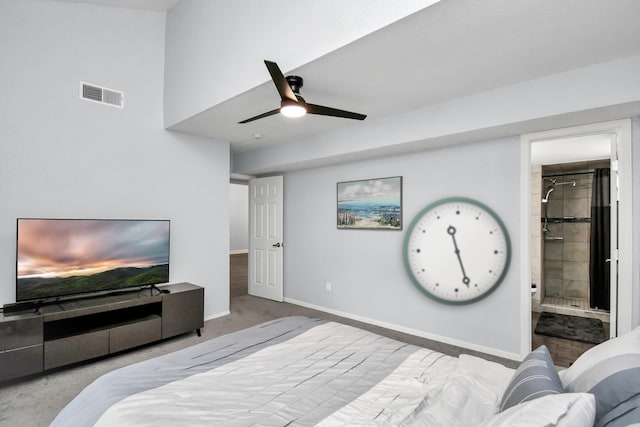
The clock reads 11,27
